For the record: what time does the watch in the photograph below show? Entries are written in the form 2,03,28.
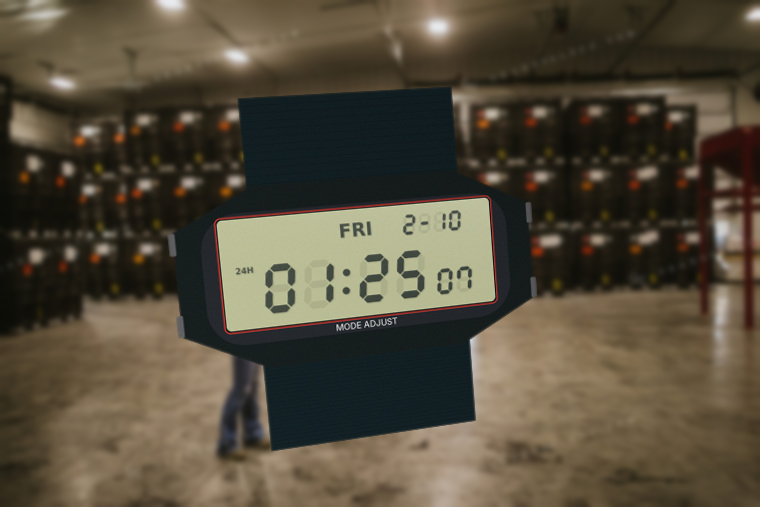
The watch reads 1,25,07
